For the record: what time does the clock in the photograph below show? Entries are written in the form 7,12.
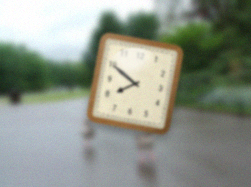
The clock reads 7,50
